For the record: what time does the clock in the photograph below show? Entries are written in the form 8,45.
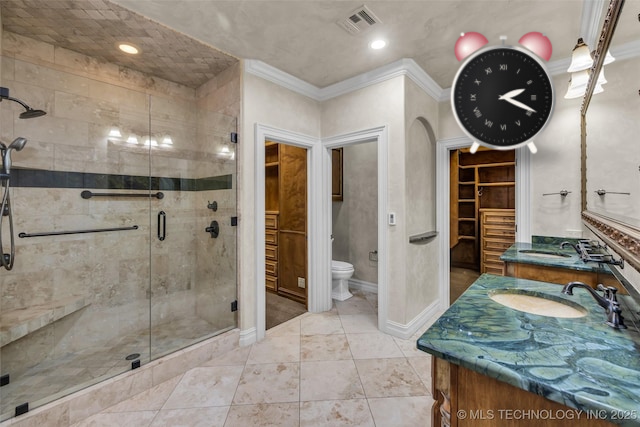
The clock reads 2,19
